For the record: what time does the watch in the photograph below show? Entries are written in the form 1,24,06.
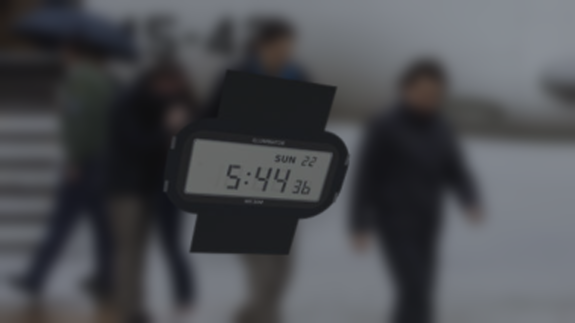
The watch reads 5,44,36
